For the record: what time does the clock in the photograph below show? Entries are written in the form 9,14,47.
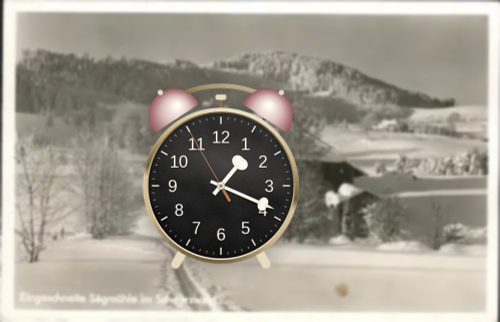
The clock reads 1,18,55
